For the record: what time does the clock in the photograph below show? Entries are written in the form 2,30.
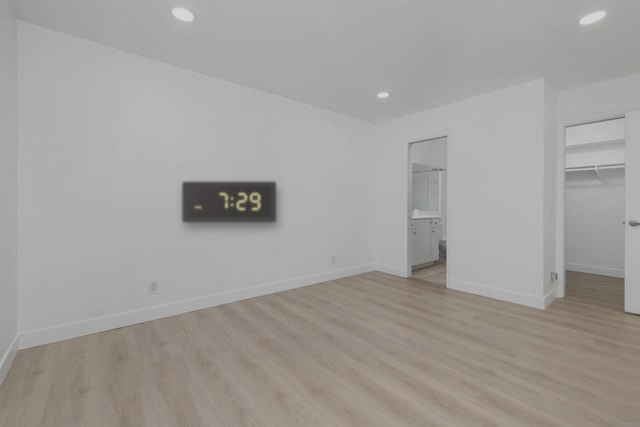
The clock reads 7,29
